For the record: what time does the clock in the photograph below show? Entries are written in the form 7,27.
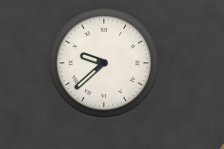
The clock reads 9,38
